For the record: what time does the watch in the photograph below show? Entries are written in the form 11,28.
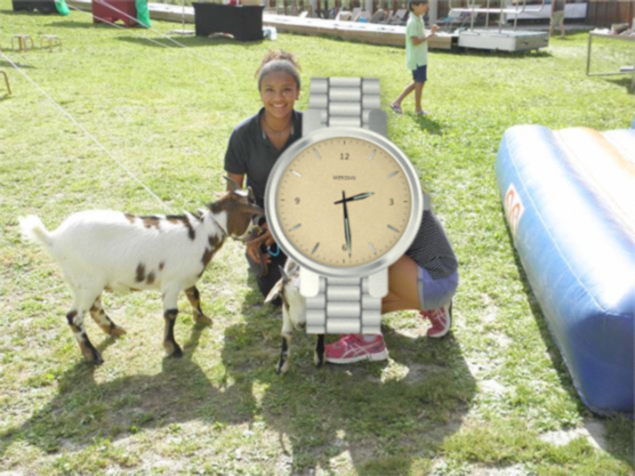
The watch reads 2,29
